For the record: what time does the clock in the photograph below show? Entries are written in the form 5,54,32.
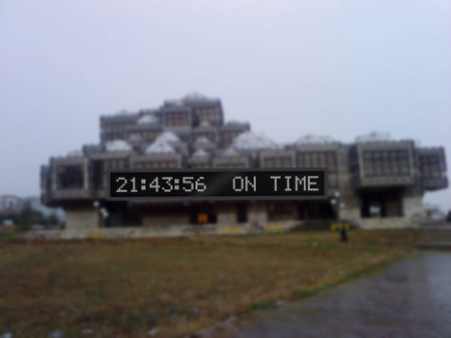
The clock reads 21,43,56
